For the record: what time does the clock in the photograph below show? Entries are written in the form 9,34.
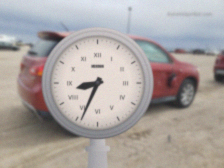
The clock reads 8,34
